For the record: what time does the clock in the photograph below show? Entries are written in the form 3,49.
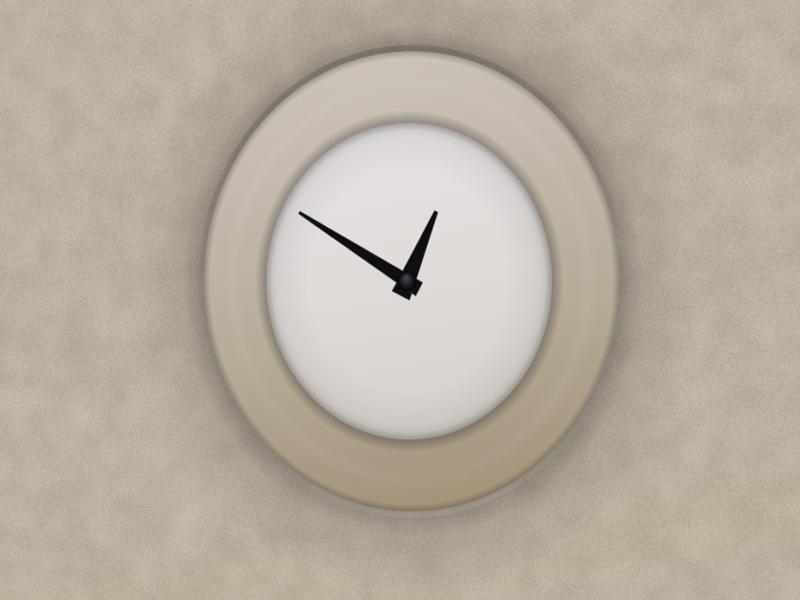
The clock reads 12,50
